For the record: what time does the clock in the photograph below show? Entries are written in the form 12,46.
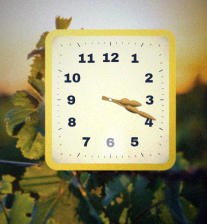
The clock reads 3,19
